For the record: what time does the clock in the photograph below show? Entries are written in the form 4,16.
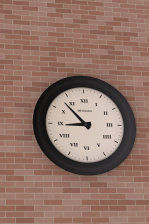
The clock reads 8,53
